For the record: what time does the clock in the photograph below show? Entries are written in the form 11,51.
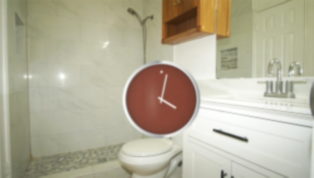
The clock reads 4,02
